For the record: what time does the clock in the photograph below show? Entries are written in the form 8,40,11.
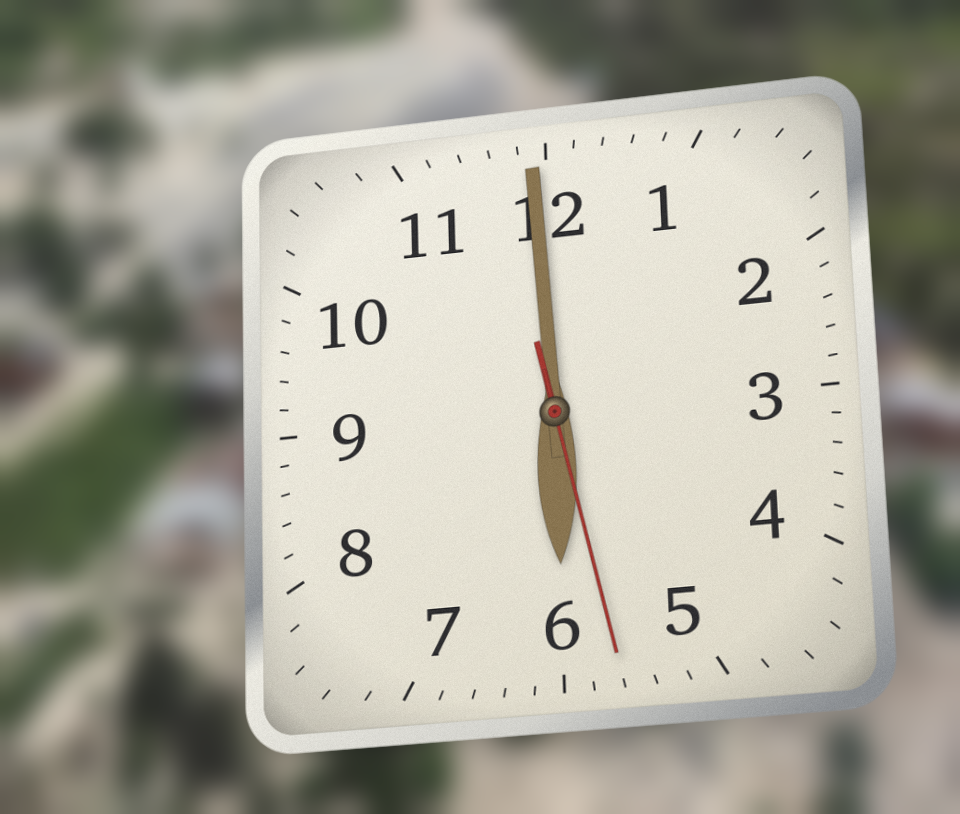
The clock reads 5,59,28
